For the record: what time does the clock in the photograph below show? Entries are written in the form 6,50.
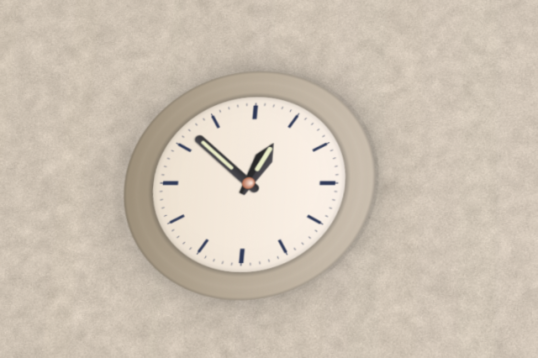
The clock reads 12,52
